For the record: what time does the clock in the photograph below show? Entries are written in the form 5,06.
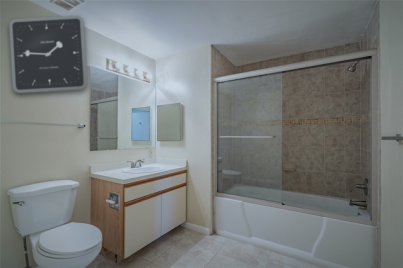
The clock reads 1,46
